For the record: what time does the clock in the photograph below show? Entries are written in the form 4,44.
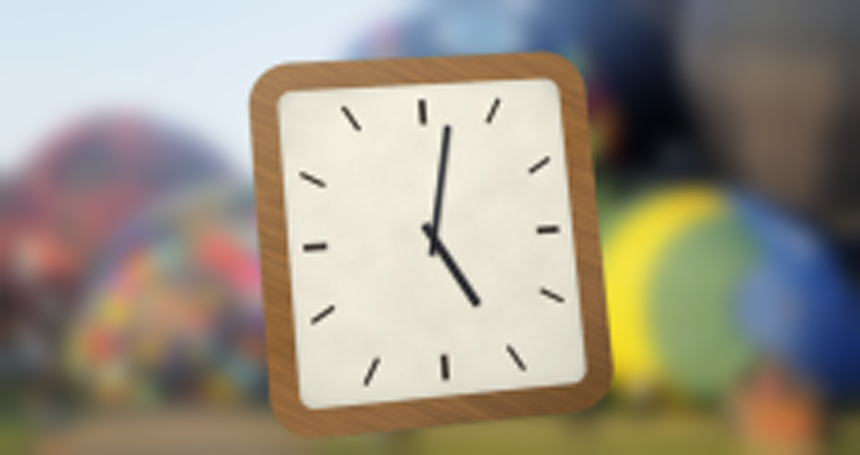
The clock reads 5,02
